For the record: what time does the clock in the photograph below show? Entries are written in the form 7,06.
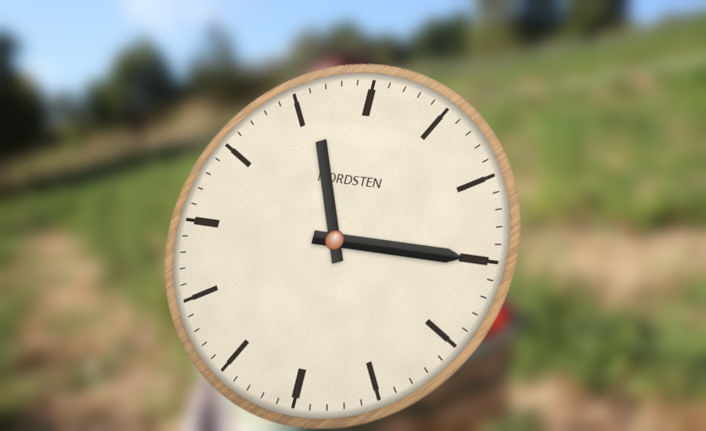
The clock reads 11,15
